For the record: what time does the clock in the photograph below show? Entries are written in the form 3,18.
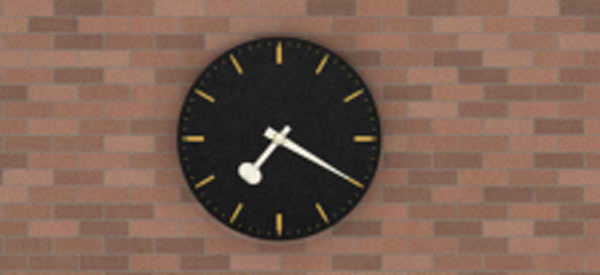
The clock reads 7,20
